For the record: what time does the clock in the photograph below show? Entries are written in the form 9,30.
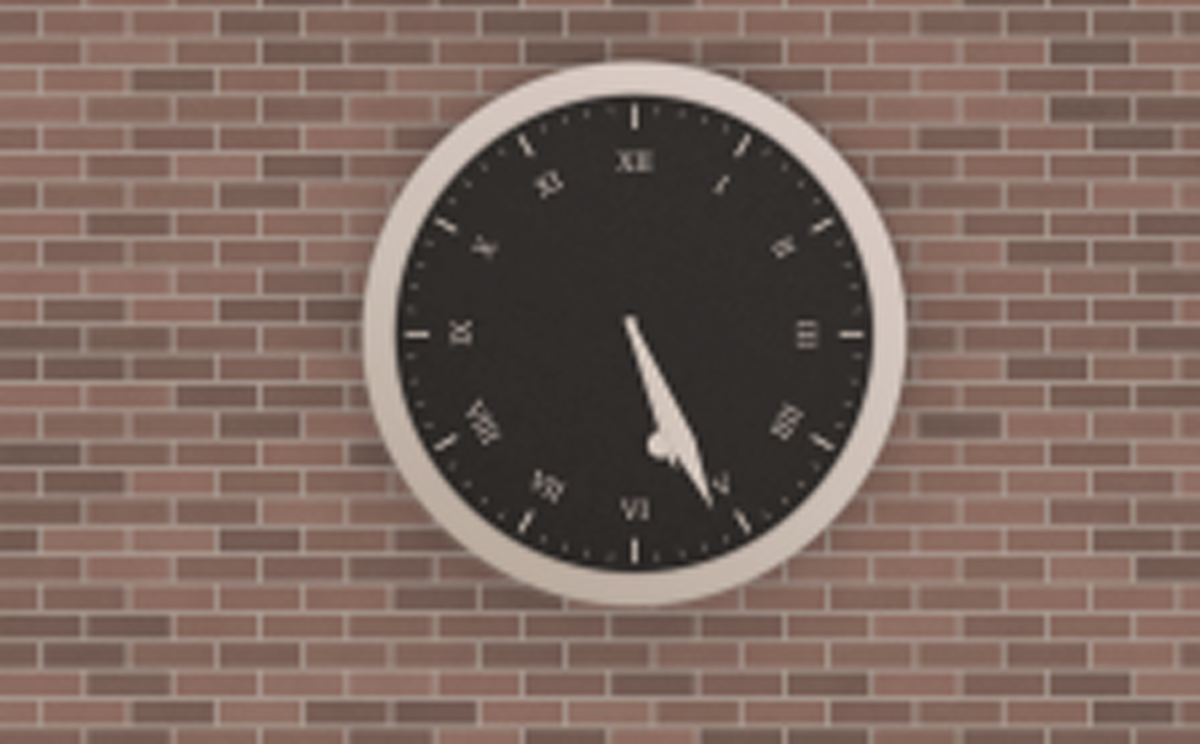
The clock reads 5,26
